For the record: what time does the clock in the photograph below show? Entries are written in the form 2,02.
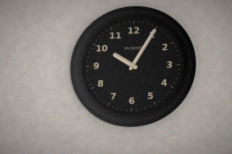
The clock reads 10,05
